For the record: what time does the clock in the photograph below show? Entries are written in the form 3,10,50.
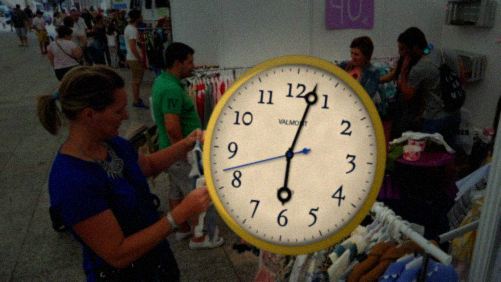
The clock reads 6,02,42
